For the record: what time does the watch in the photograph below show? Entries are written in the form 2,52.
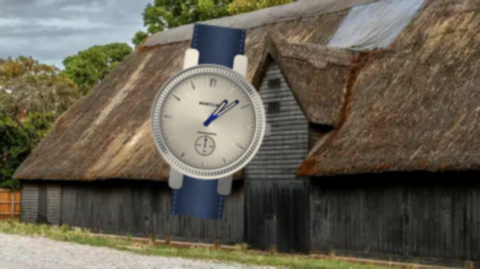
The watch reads 1,08
